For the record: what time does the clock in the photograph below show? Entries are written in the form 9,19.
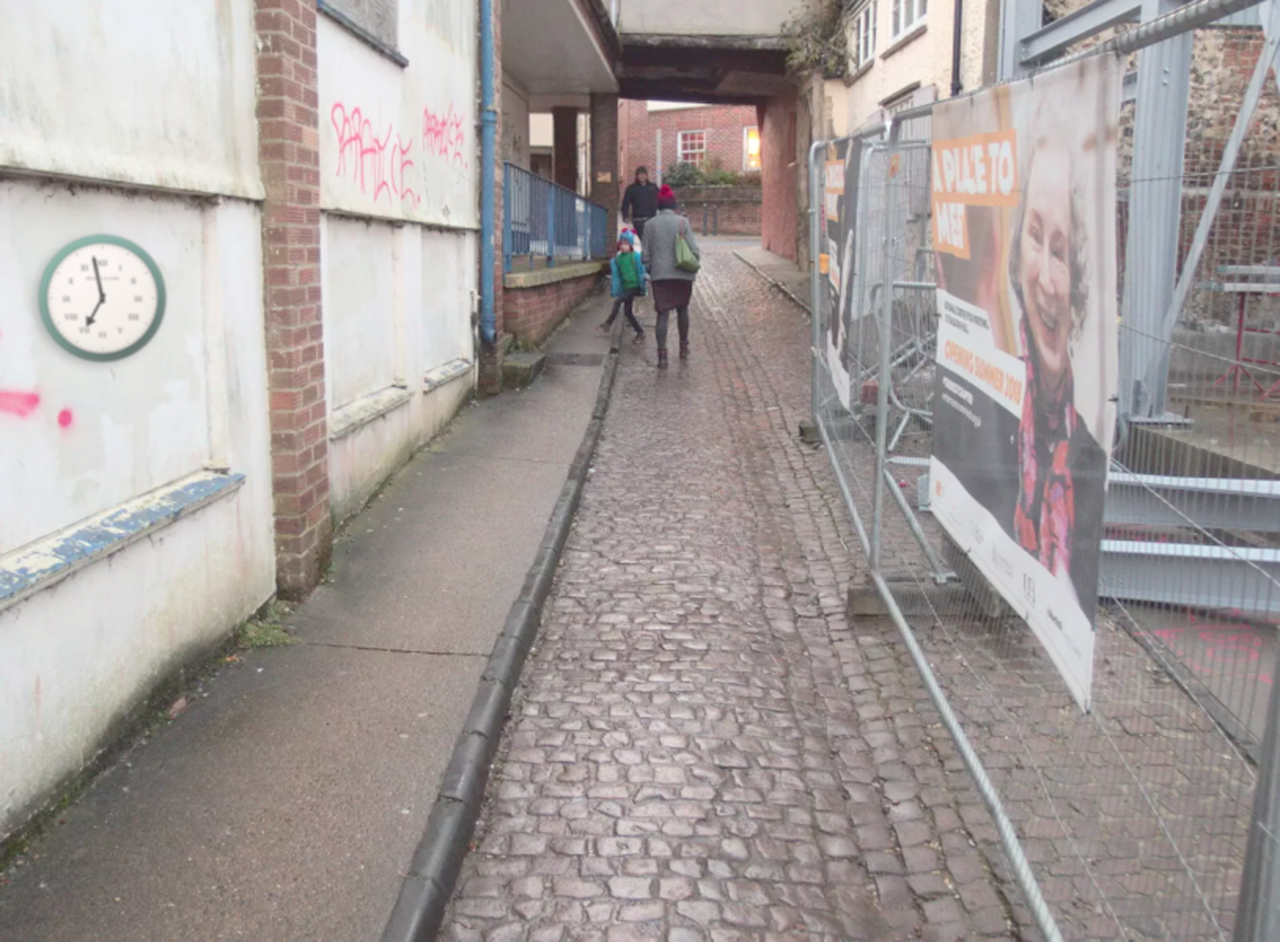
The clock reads 6,58
